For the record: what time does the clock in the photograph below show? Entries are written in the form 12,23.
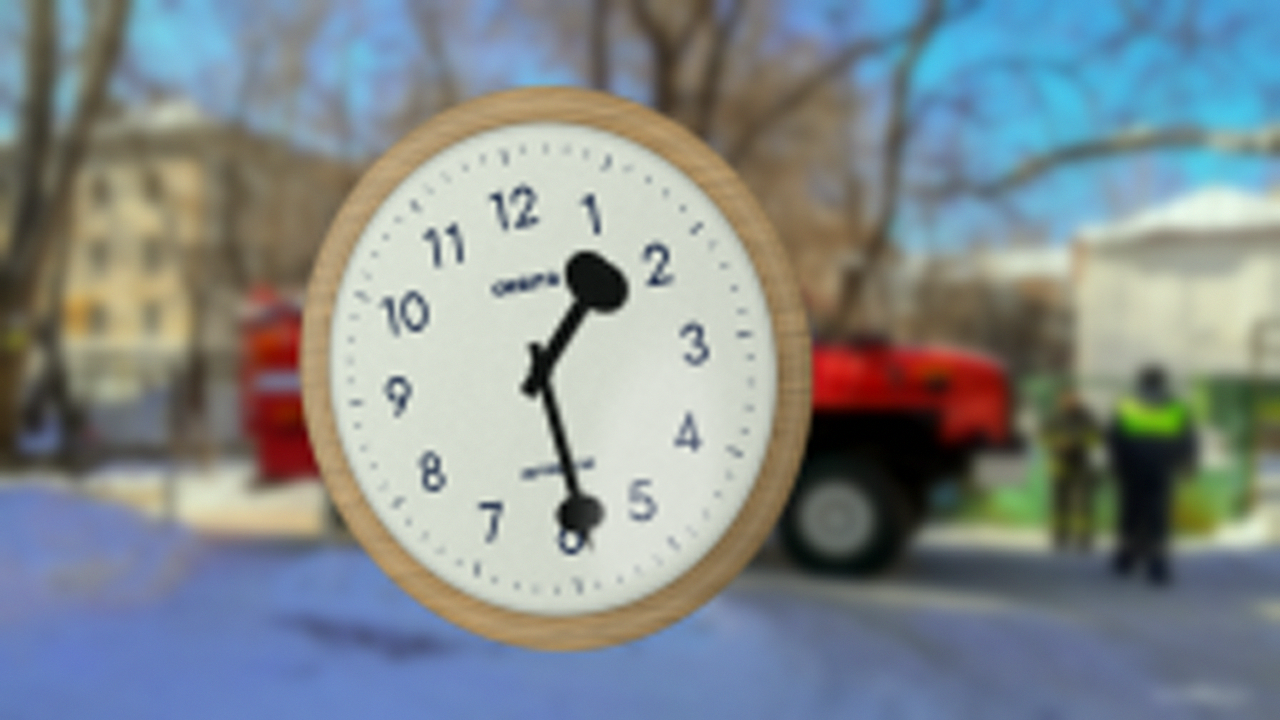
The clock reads 1,29
